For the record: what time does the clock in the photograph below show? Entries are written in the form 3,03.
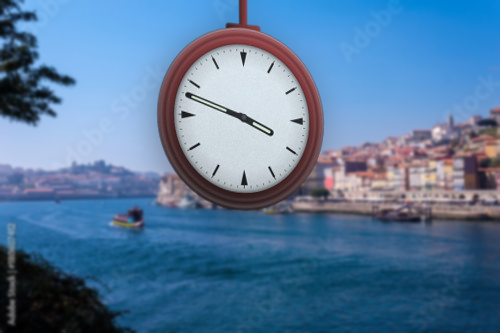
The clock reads 3,48
